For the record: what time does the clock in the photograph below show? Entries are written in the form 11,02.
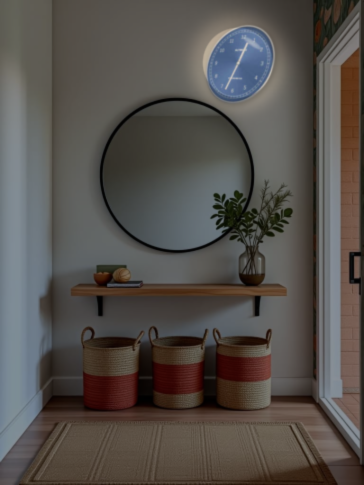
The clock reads 12,33
